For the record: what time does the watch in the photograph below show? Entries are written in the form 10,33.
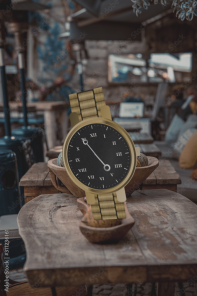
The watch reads 4,55
